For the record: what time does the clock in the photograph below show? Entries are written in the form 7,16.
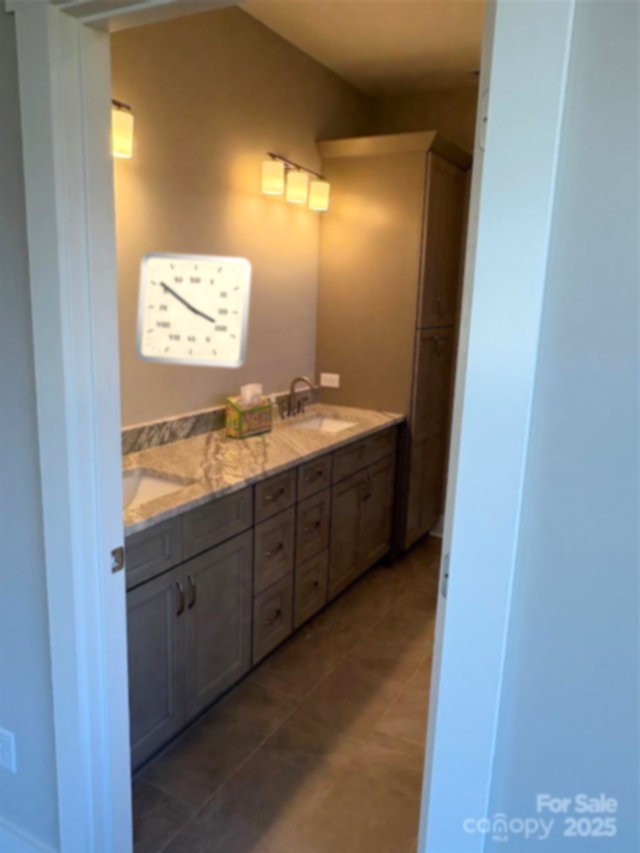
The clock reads 3,51
